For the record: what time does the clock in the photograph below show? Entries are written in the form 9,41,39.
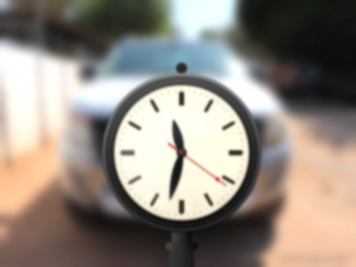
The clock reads 11,32,21
